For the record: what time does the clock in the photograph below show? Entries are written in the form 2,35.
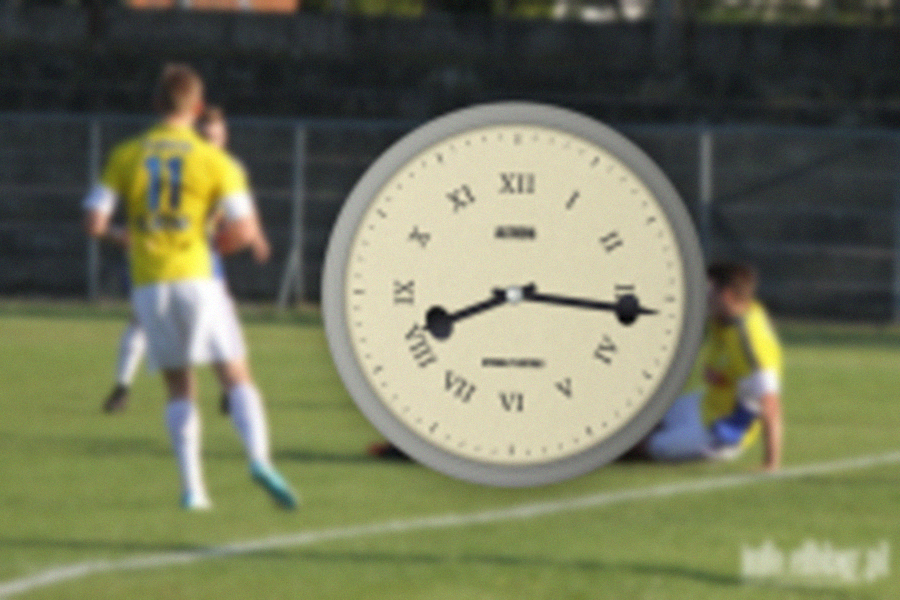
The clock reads 8,16
